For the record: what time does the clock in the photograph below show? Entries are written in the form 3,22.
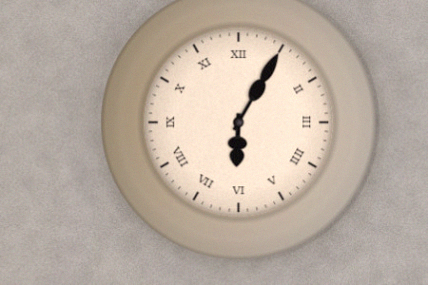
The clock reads 6,05
